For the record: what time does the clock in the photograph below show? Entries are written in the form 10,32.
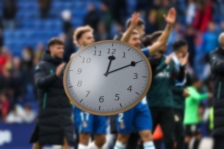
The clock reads 12,10
